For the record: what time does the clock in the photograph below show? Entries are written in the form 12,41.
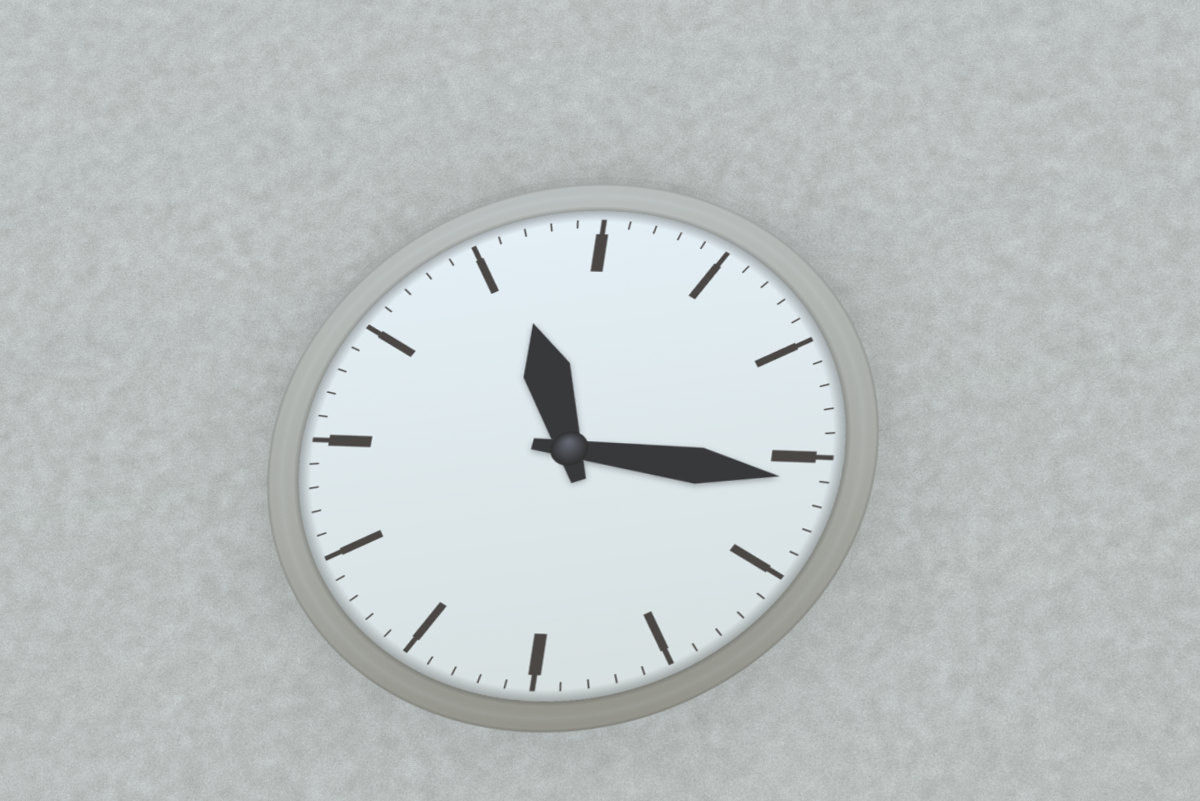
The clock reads 11,16
